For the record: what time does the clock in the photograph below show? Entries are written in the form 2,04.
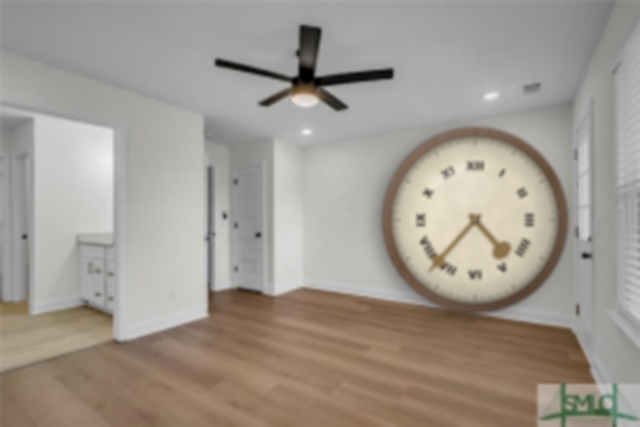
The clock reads 4,37
